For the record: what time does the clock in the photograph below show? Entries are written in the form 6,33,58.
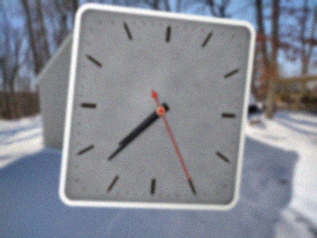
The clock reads 7,37,25
